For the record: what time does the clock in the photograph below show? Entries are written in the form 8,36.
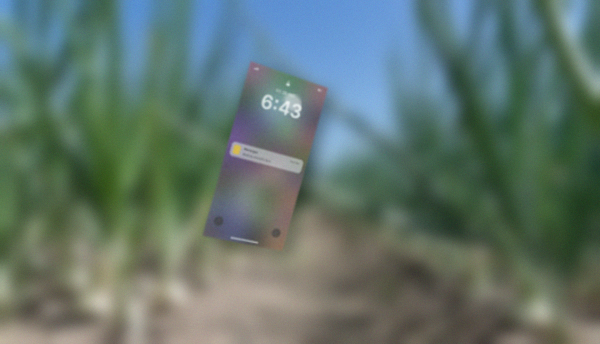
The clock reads 6,43
